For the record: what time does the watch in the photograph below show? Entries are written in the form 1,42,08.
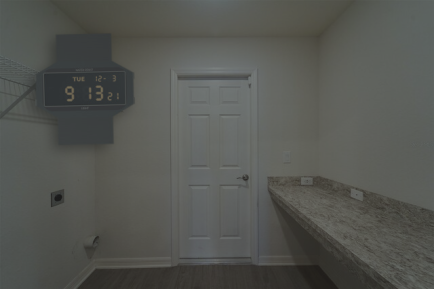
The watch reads 9,13,21
